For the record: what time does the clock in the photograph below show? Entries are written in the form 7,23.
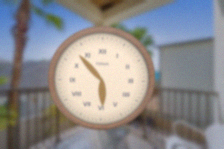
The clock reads 5,53
